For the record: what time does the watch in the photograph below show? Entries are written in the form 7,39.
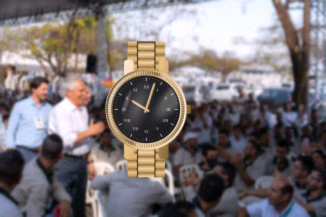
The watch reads 10,03
